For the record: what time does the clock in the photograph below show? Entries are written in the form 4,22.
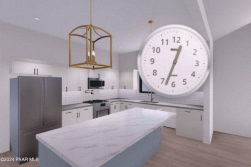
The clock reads 12,33
